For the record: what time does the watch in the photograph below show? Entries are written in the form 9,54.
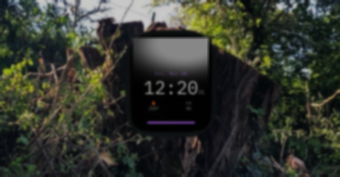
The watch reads 12,20
